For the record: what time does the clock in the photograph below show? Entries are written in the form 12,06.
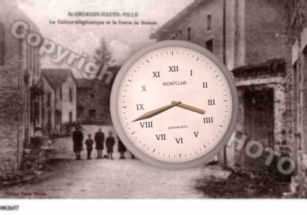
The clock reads 3,42
